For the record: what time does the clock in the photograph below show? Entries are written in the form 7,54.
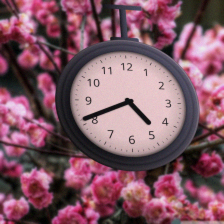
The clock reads 4,41
